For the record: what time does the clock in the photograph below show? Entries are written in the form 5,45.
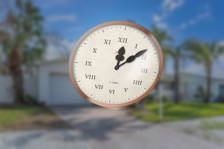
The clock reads 12,08
